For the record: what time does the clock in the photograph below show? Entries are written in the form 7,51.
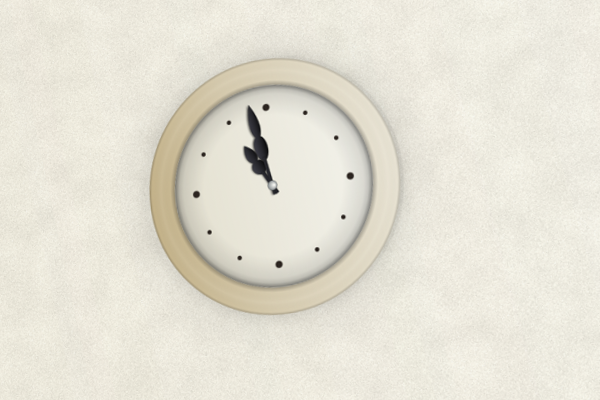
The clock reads 10,58
